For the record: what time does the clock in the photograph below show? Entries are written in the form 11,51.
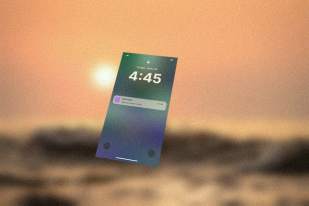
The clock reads 4,45
